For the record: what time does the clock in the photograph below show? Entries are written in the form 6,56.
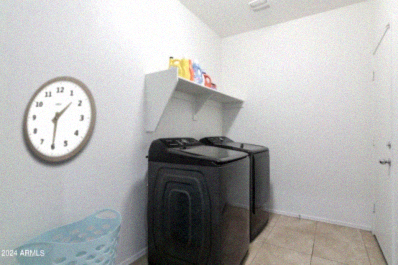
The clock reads 1,30
